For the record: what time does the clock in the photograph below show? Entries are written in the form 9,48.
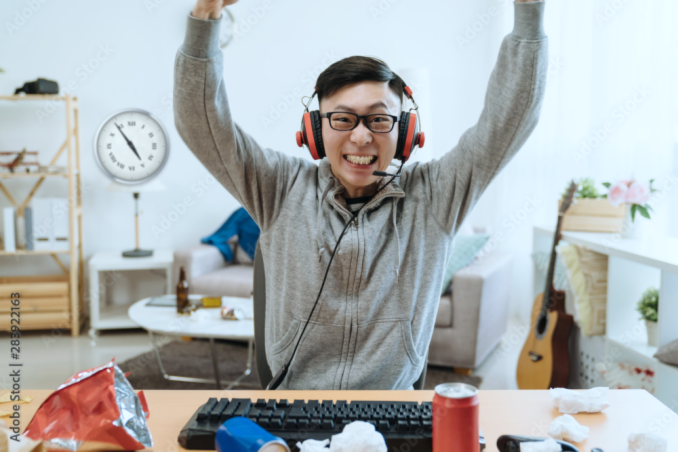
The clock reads 4,54
